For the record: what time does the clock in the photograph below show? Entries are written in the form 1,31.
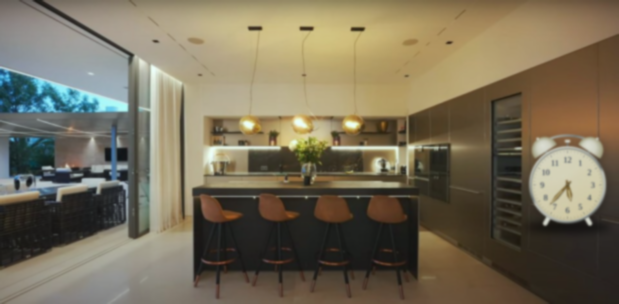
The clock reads 5,37
